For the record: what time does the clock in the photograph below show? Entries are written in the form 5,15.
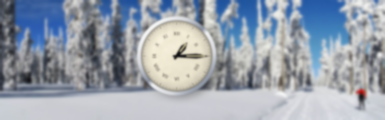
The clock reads 1,15
